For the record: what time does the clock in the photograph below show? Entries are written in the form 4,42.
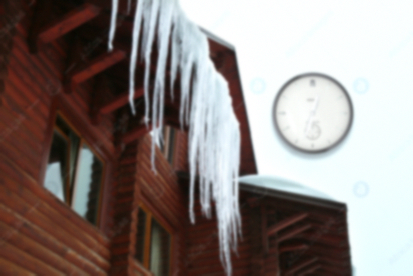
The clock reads 12,33
